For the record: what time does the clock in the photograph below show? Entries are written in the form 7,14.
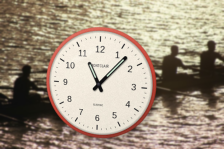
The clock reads 11,07
